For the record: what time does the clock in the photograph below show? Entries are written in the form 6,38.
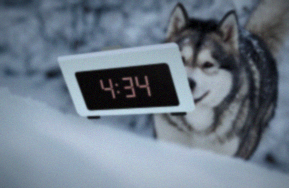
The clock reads 4,34
